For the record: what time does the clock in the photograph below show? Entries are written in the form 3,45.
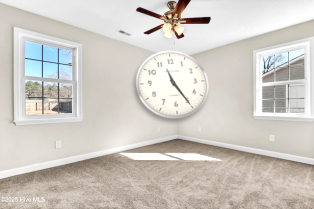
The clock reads 11,25
